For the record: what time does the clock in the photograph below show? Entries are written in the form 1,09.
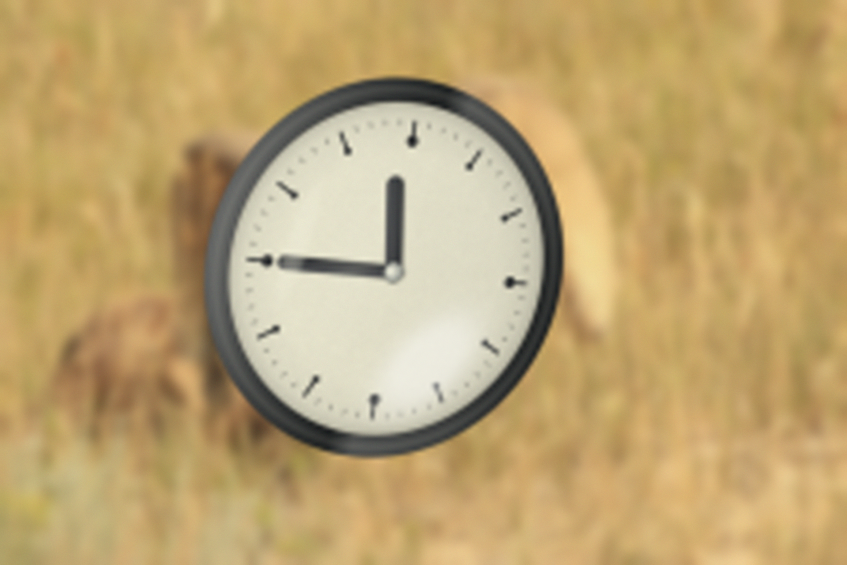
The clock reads 11,45
